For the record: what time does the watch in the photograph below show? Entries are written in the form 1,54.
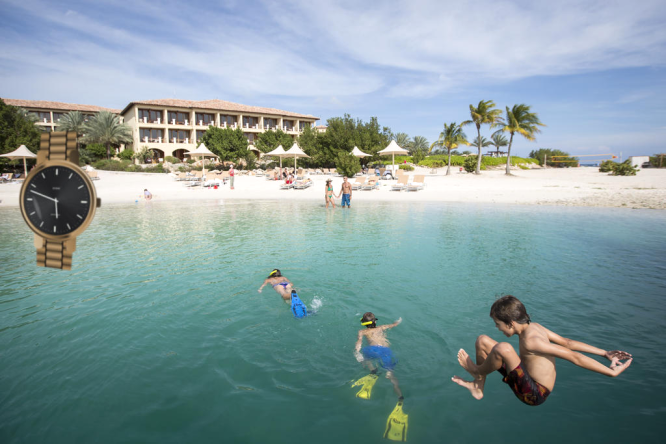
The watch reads 5,48
